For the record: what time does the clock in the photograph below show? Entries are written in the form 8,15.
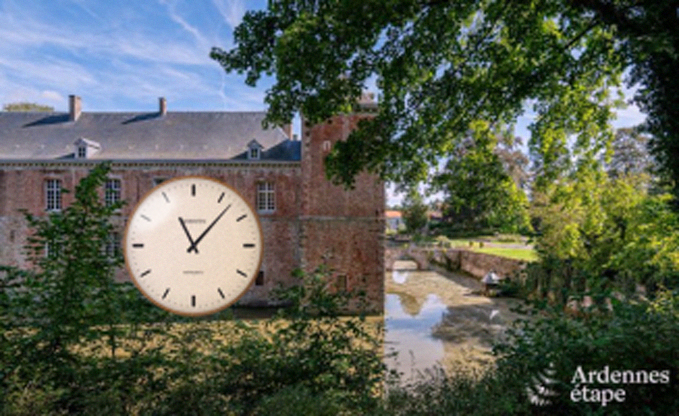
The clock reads 11,07
